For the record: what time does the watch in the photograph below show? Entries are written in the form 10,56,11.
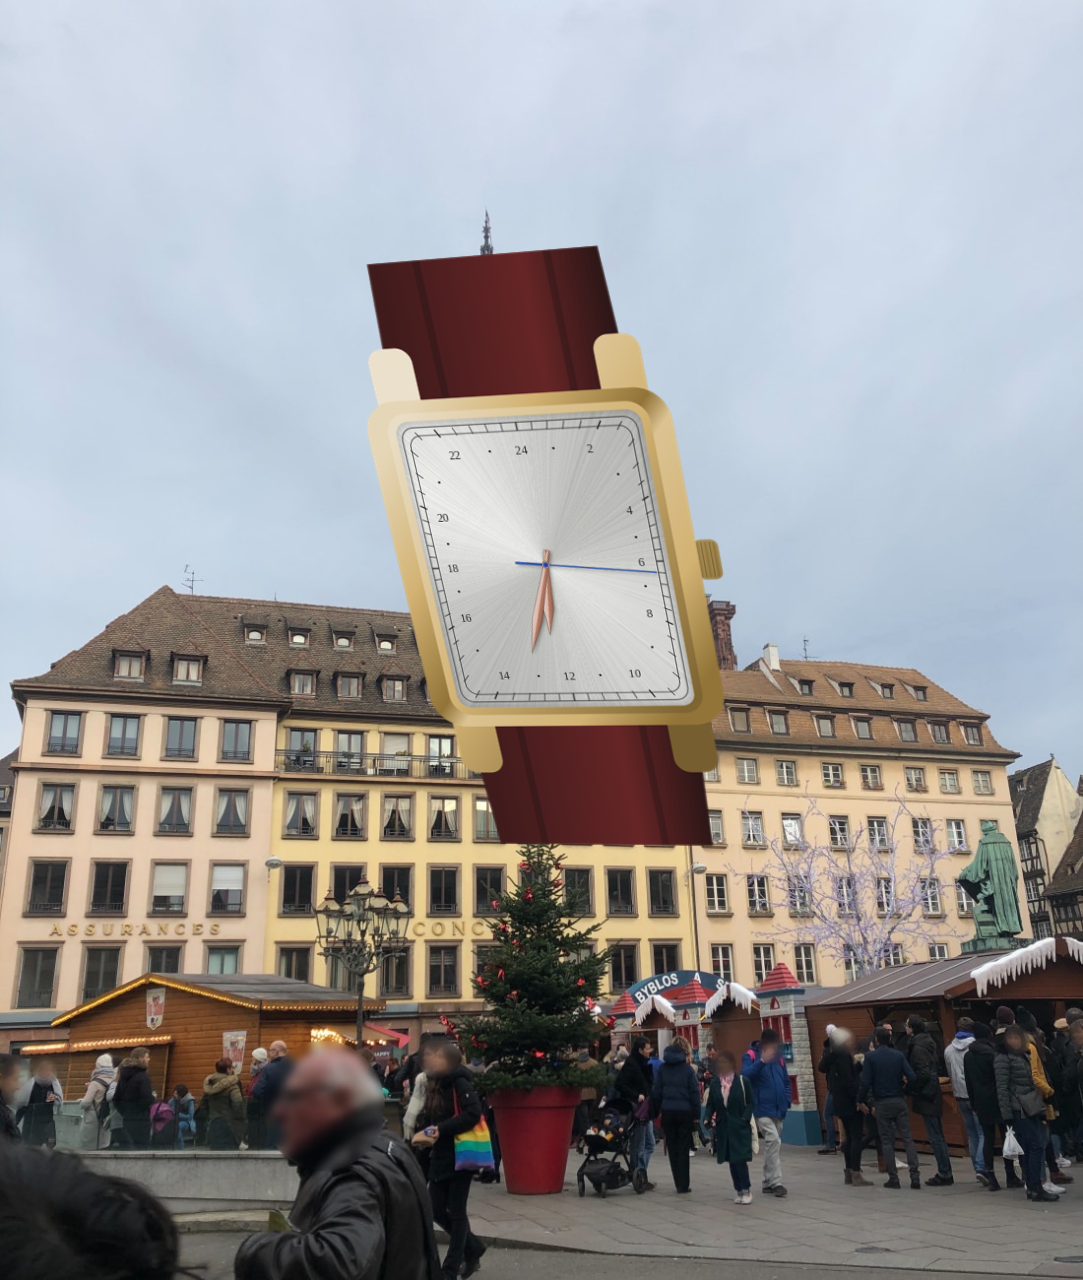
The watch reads 12,33,16
